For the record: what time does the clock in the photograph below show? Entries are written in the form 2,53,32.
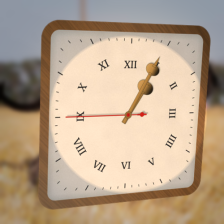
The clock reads 1,04,45
